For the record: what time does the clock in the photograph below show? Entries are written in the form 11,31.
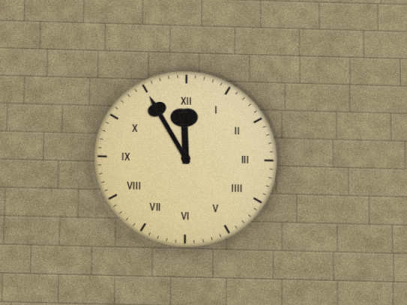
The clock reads 11,55
